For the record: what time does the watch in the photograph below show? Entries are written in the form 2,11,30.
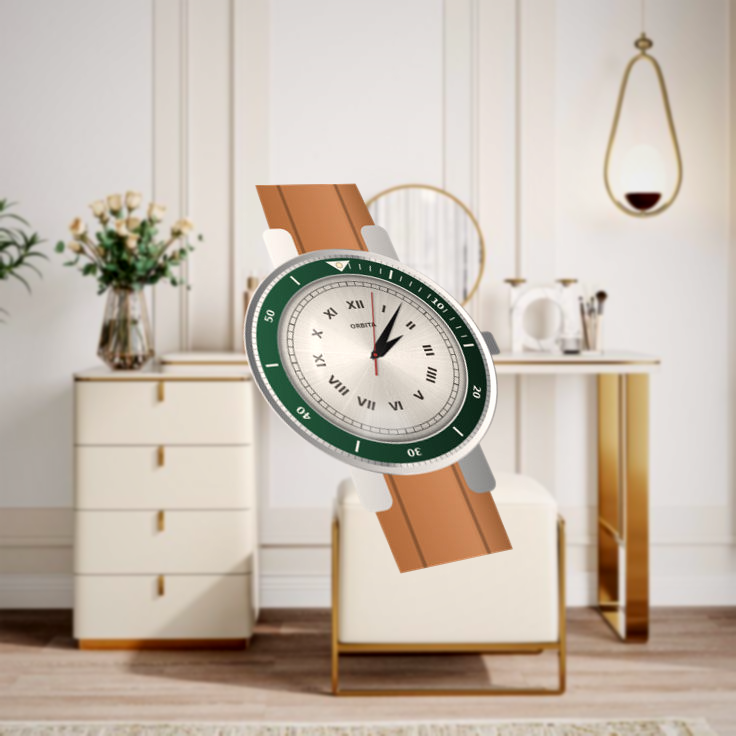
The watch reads 2,07,03
